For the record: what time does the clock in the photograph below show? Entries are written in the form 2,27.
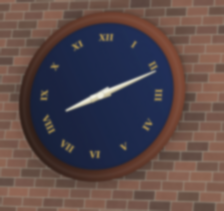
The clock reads 8,11
